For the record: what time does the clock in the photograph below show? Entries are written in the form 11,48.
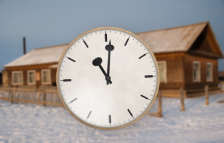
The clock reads 11,01
